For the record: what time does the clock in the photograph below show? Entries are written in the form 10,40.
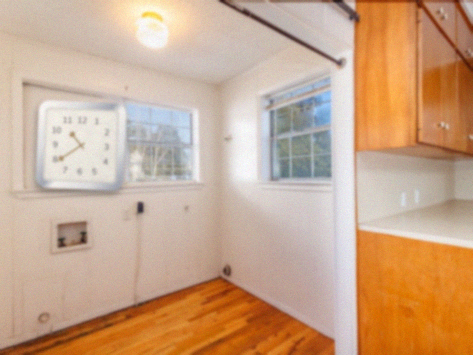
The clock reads 10,39
